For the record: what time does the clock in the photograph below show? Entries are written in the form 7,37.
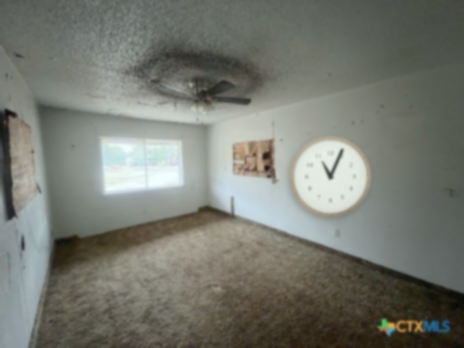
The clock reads 11,04
